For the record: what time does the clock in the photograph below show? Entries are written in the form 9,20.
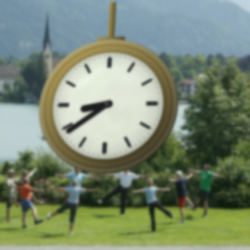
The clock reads 8,39
